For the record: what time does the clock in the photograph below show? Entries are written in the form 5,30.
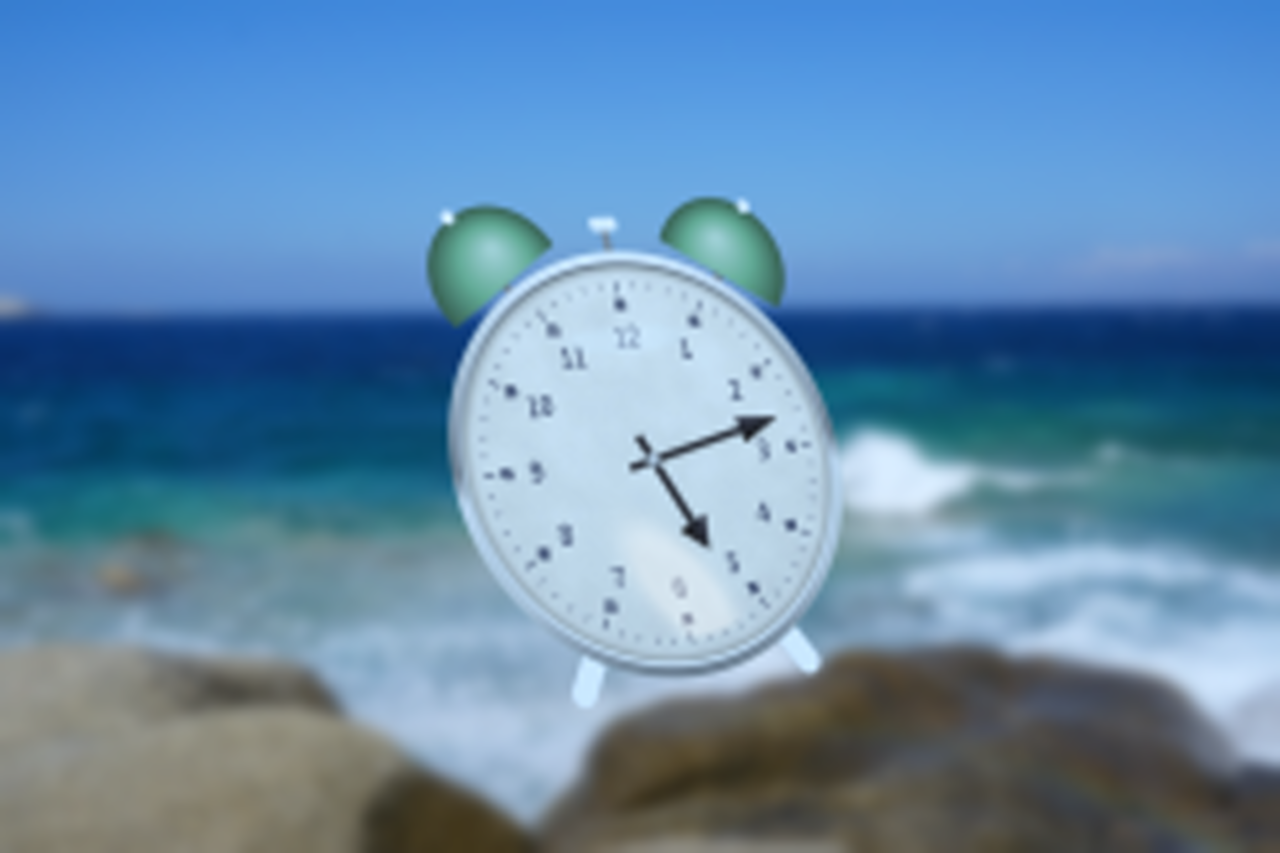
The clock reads 5,13
